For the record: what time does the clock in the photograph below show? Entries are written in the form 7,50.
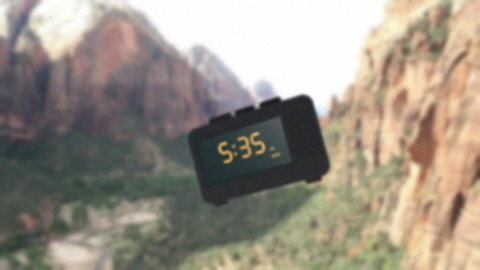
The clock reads 5,35
